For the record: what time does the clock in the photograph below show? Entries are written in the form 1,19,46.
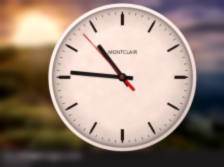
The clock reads 10,45,53
